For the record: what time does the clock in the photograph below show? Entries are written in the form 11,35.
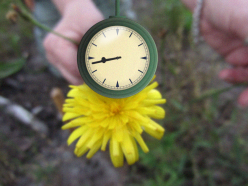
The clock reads 8,43
